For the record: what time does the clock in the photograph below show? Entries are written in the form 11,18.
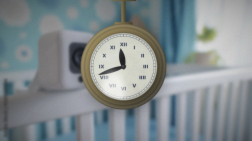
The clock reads 11,42
